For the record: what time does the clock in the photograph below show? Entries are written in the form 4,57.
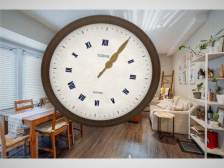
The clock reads 1,05
